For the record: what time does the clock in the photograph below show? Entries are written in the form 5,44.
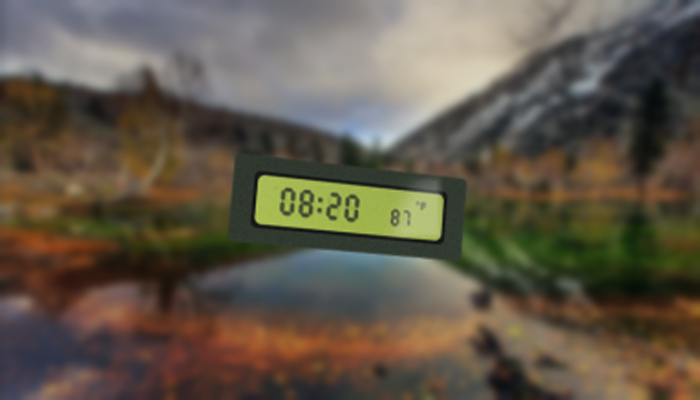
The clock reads 8,20
